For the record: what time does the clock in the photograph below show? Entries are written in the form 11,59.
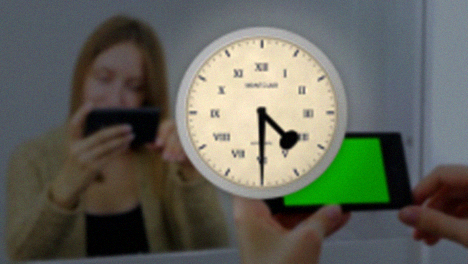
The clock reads 4,30
